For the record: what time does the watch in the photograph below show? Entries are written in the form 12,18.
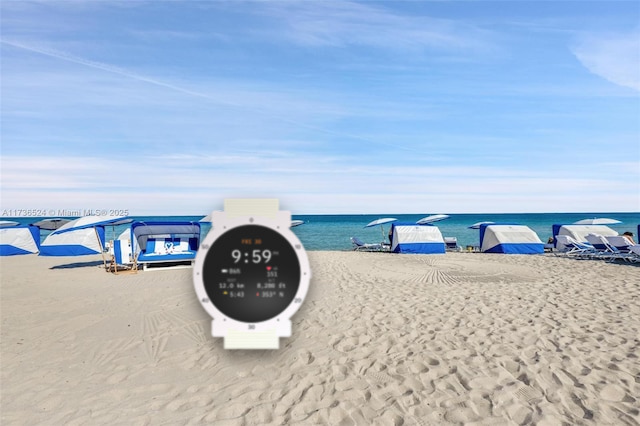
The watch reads 9,59
